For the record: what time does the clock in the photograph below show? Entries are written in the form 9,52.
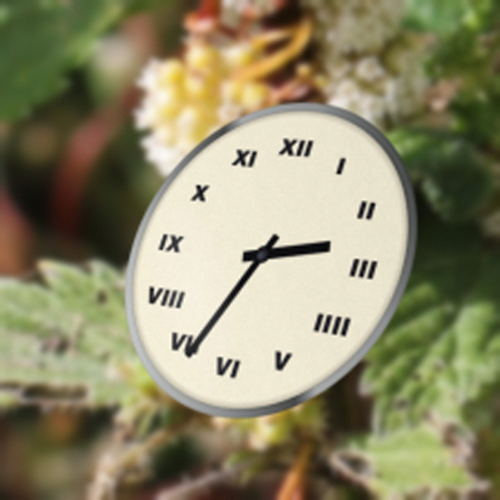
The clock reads 2,34
